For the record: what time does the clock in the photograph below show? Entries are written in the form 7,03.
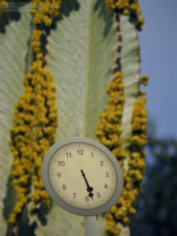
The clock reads 5,28
